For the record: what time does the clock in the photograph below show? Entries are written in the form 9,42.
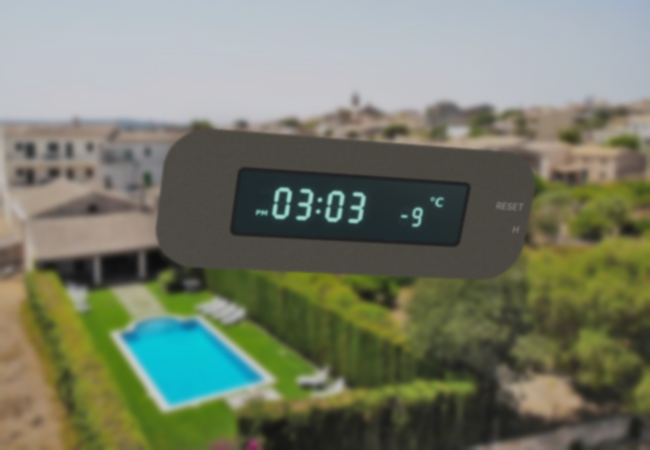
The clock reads 3,03
